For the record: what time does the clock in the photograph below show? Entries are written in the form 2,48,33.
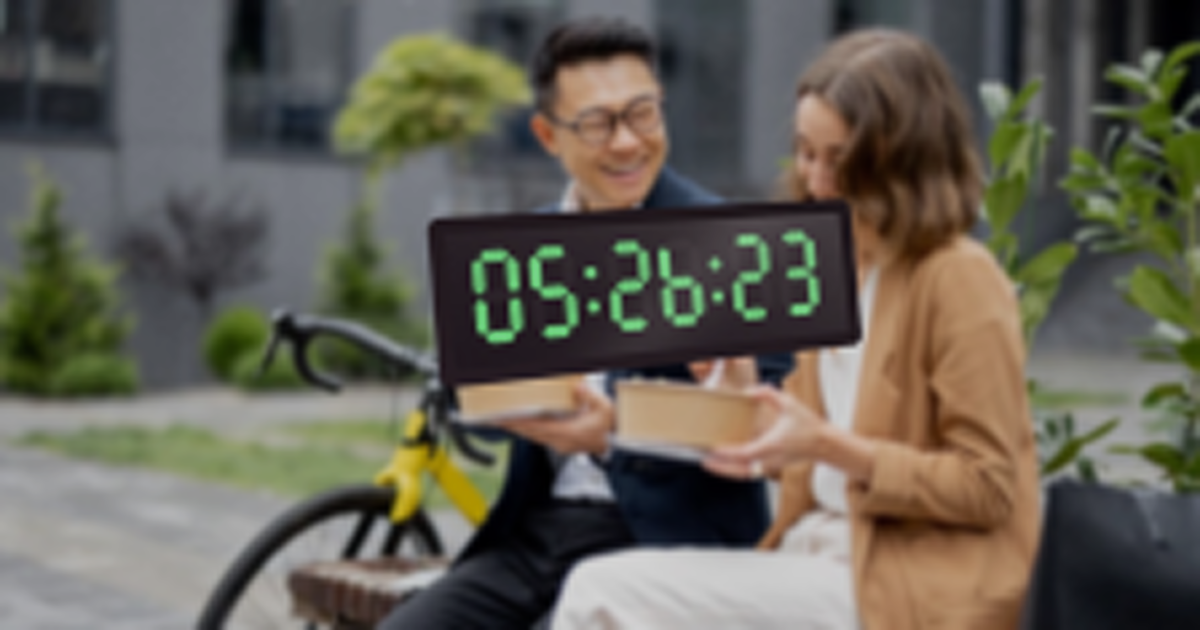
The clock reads 5,26,23
